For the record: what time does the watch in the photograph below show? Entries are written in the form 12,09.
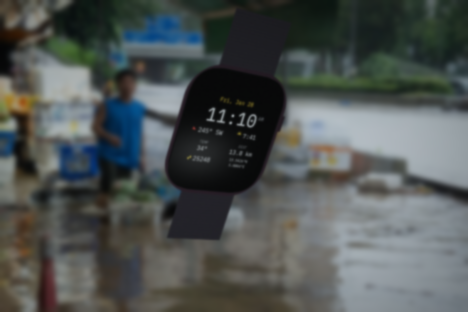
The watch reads 11,10
